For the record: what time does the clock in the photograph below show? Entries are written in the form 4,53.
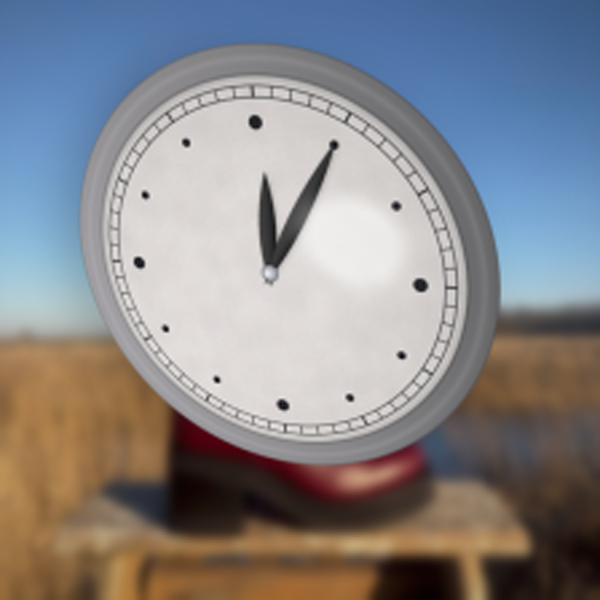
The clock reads 12,05
